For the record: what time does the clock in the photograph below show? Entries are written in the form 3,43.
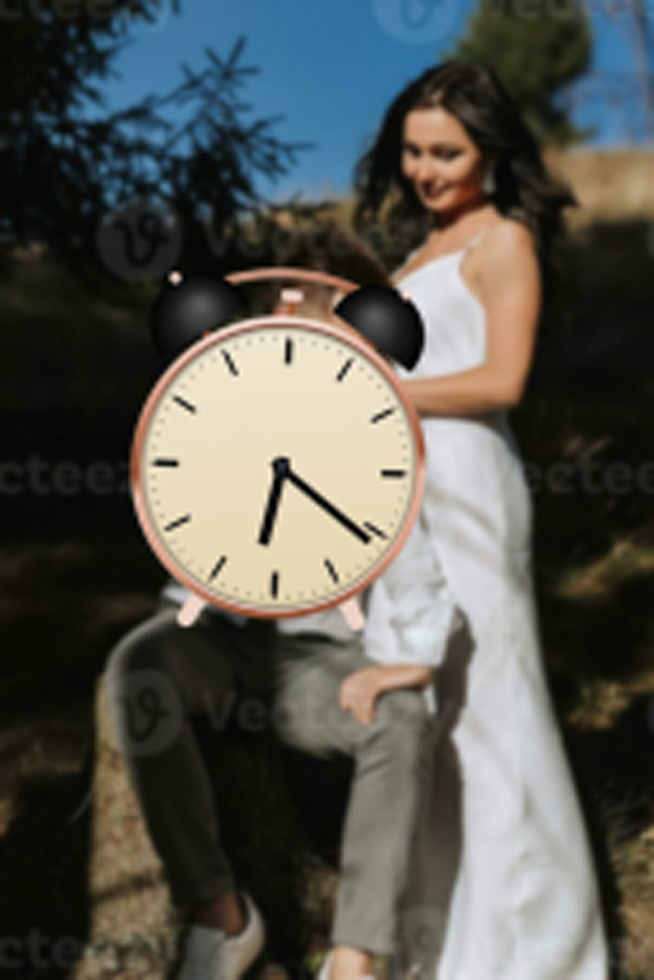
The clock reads 6,21
